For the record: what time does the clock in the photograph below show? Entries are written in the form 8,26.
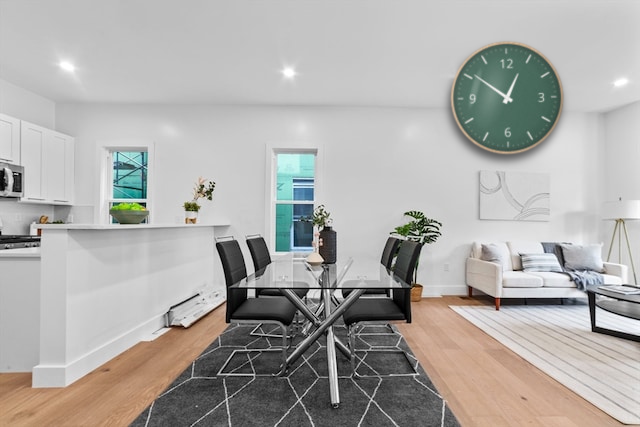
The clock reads 12,51
